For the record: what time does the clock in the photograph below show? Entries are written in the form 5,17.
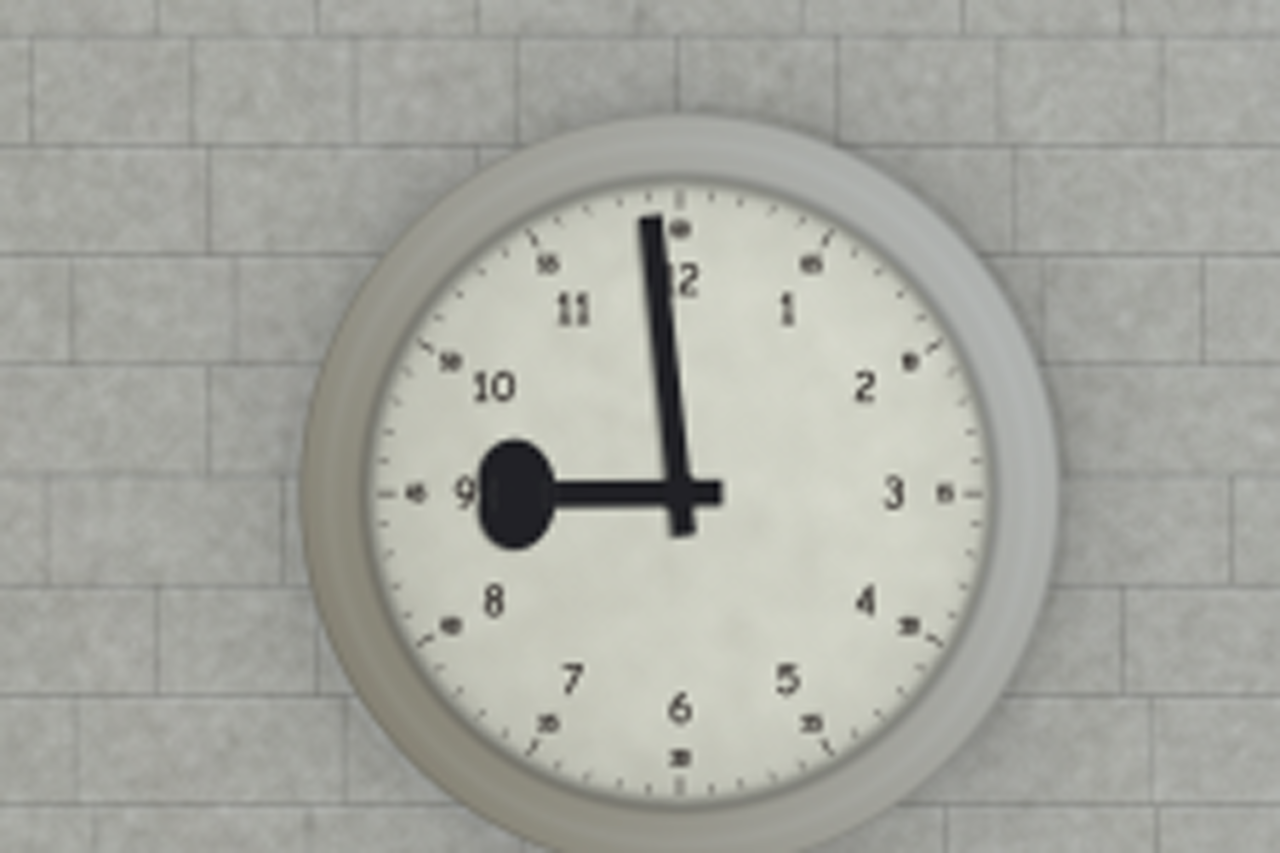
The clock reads 8,59
